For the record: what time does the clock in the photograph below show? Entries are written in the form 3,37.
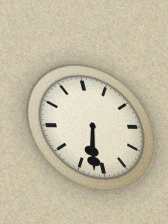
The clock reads 6,32
